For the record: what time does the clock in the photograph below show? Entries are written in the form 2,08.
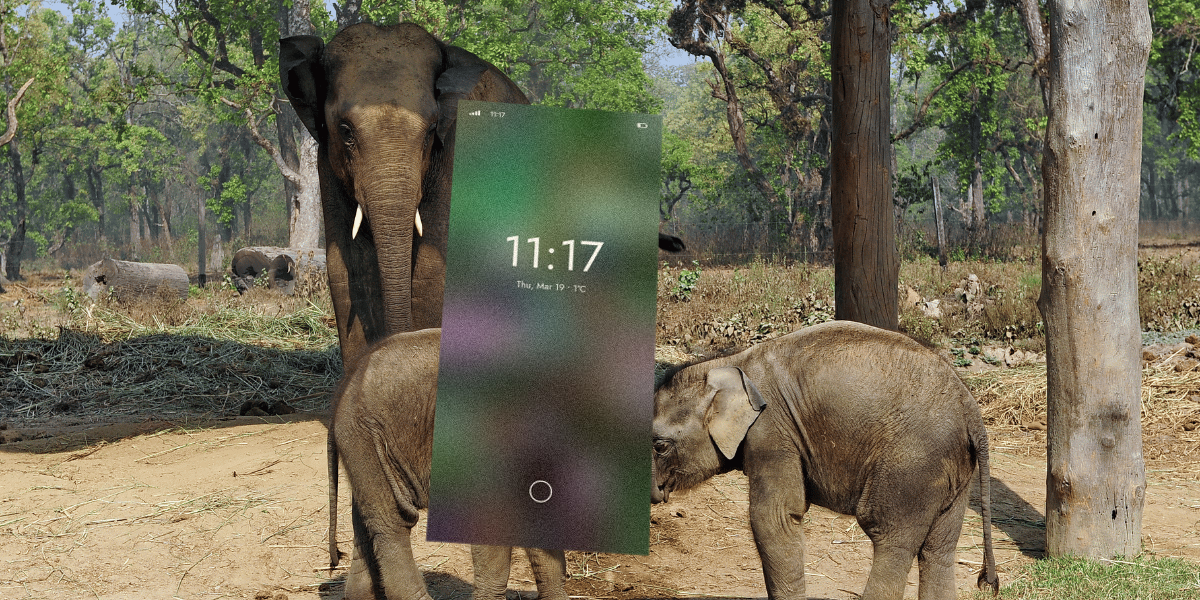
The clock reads 11,17
